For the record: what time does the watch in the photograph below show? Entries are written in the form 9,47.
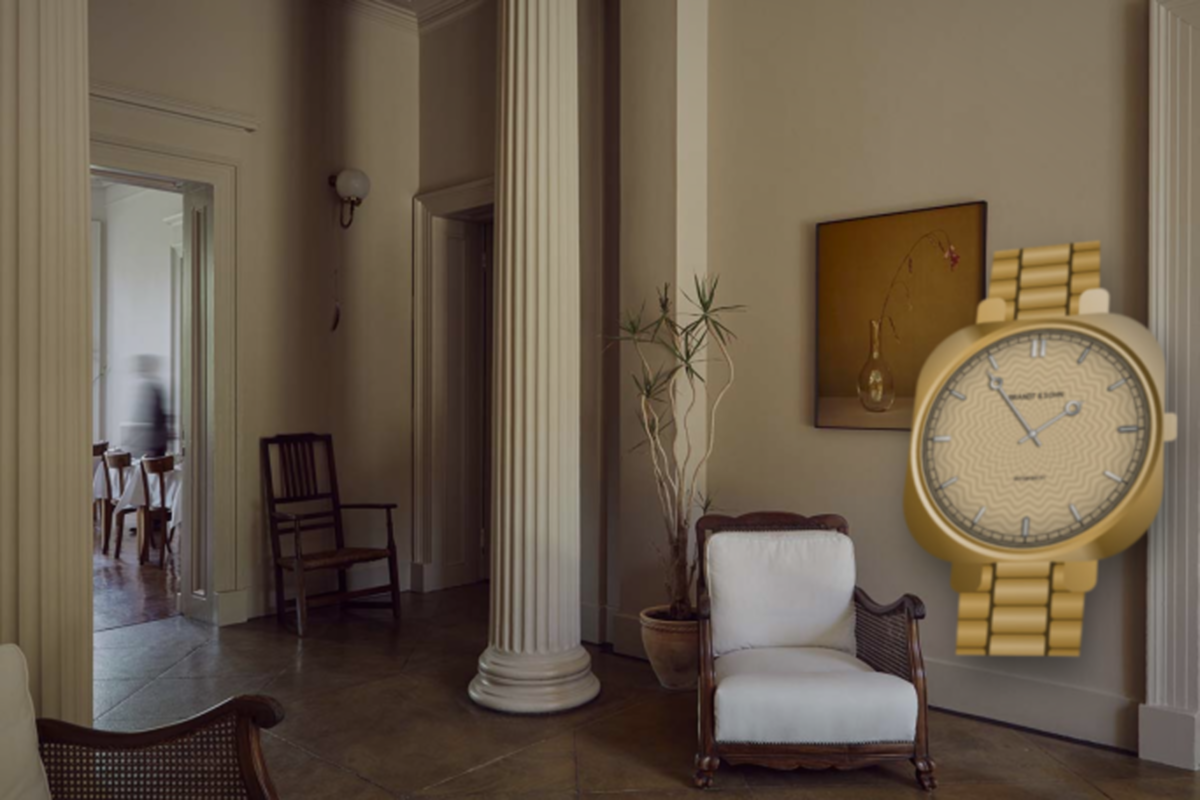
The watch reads 1,54
